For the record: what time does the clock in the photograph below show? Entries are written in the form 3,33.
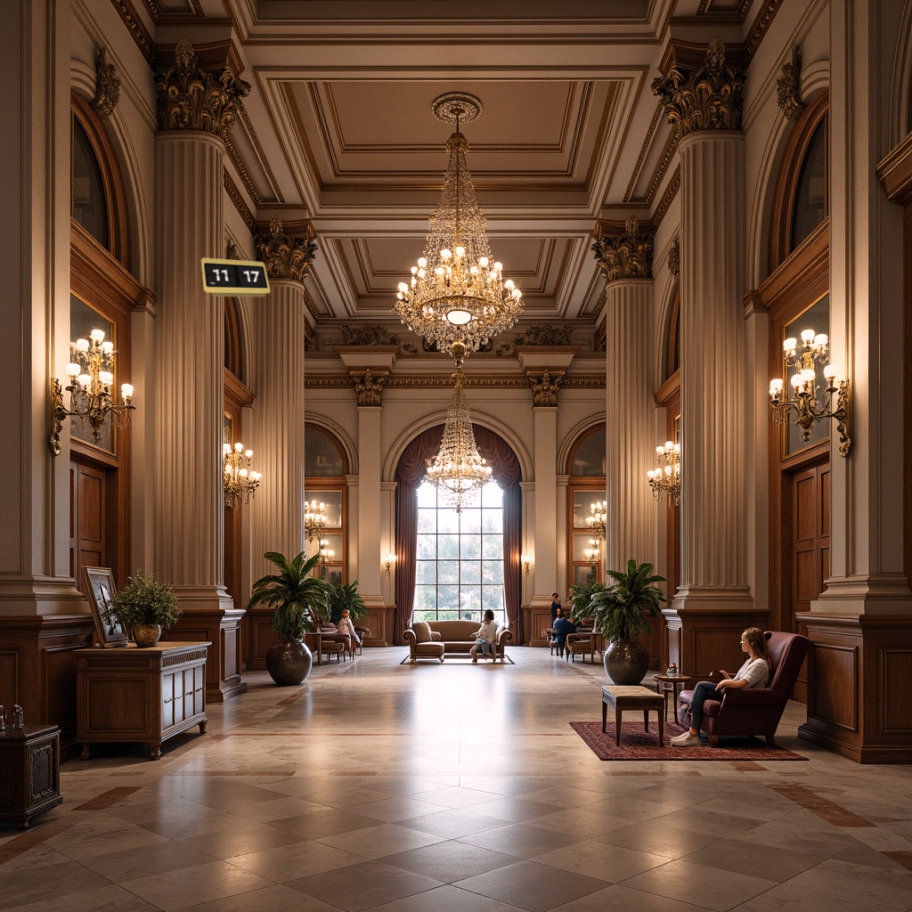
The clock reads 11,17
